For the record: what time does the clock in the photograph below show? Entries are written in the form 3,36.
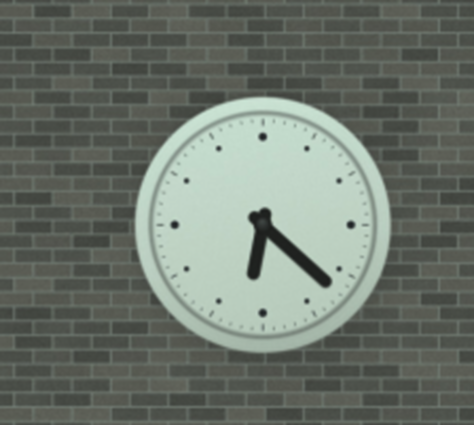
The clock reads 6,22
